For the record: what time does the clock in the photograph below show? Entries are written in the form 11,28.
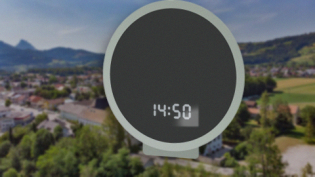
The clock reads 14,50
